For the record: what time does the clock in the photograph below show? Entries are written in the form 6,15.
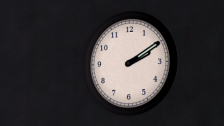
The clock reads 2,10
